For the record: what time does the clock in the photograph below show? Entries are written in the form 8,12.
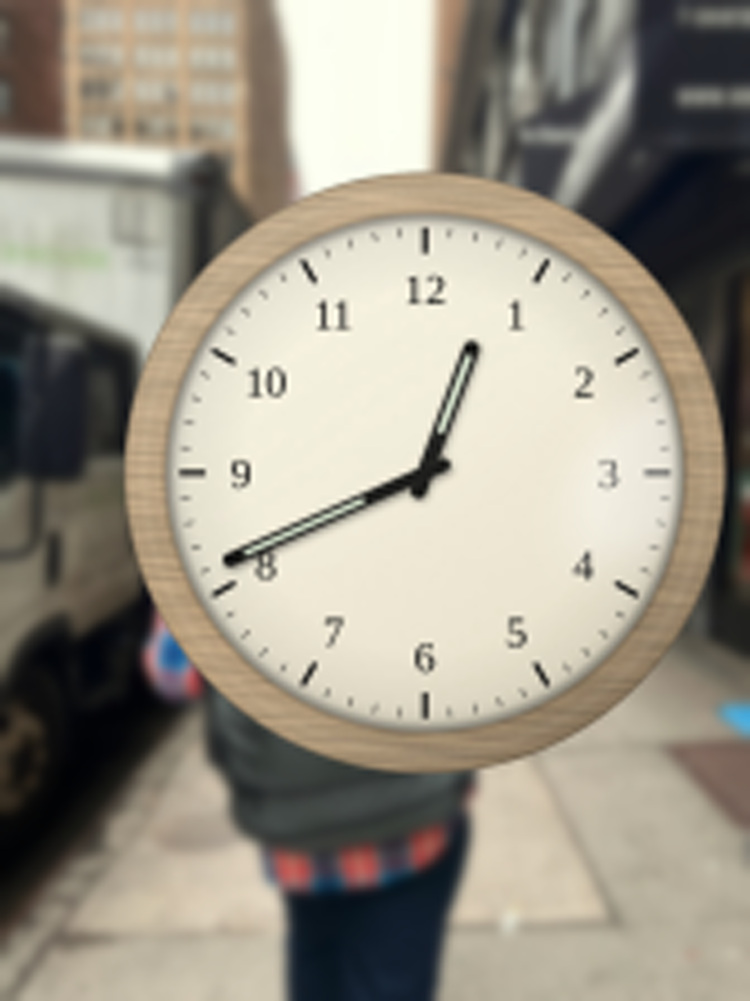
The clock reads 12,41
